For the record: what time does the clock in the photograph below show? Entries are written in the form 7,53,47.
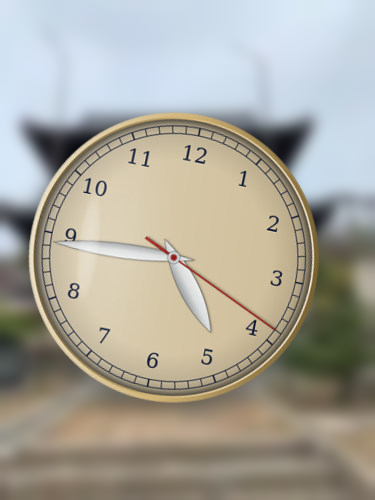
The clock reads 4,44,19
